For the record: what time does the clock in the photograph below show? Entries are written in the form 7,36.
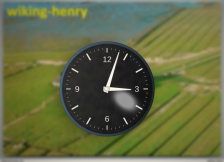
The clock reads 3,03
